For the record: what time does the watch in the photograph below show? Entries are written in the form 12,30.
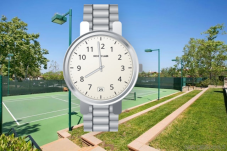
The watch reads 7,59
